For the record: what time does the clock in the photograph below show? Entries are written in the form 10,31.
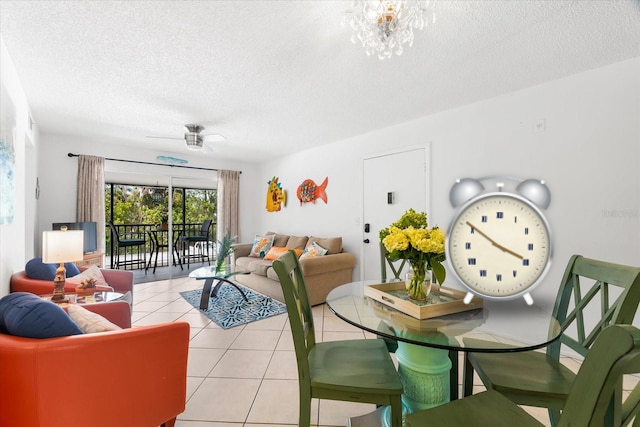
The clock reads 3,51
